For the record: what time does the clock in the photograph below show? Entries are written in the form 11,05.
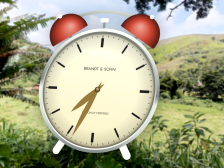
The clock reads 7,34
